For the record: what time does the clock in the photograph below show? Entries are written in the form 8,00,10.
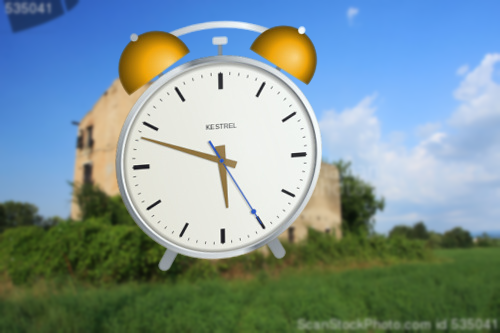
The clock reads 5,48,25
